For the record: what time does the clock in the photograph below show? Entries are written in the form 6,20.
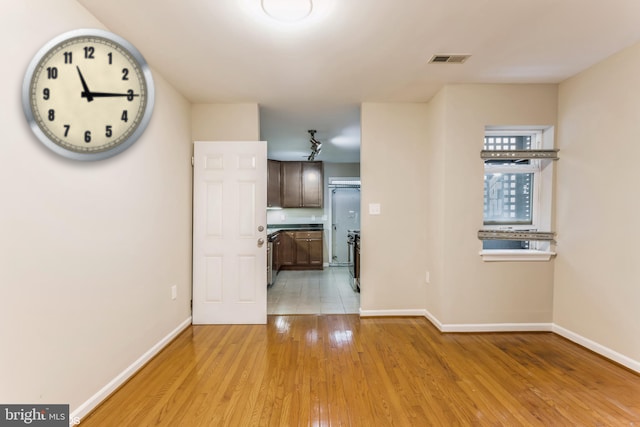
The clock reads 11,15
